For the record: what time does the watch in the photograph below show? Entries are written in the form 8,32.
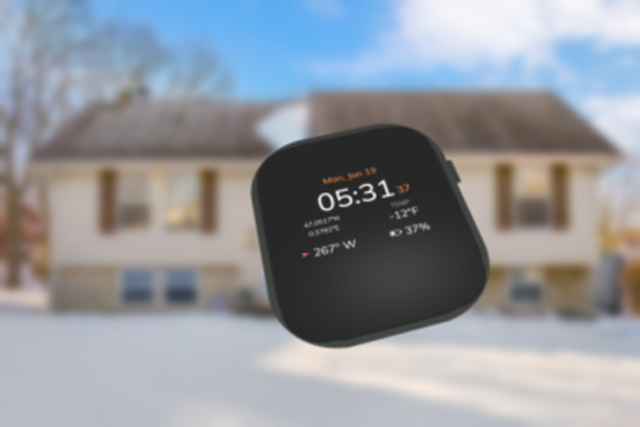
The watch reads 5,31
